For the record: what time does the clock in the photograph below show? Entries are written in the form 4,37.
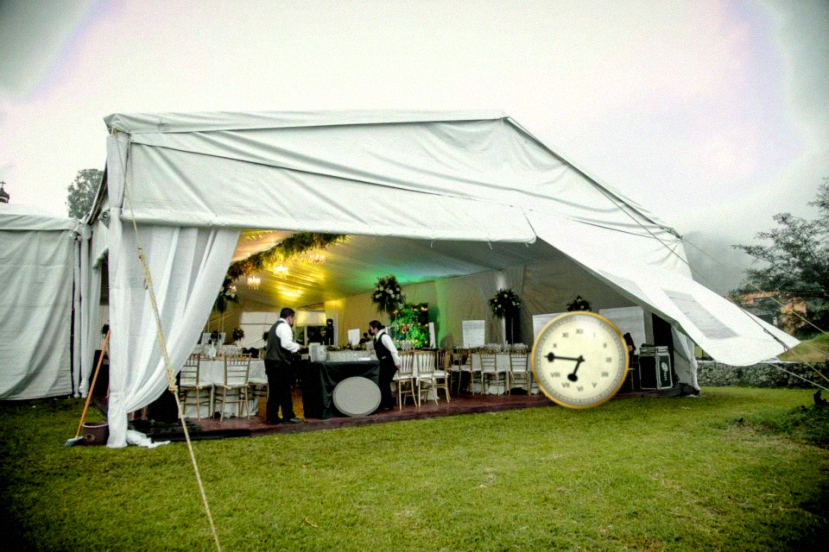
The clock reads 6,46
